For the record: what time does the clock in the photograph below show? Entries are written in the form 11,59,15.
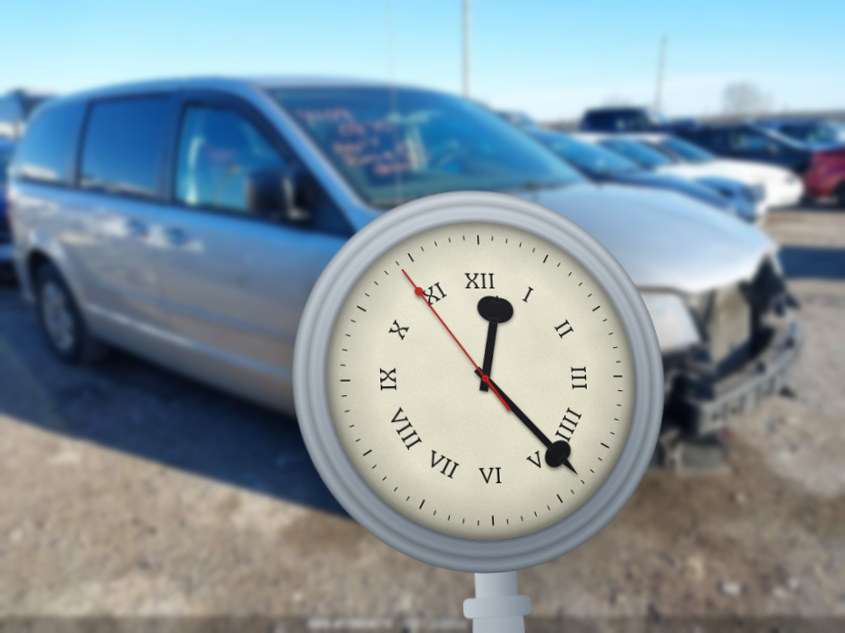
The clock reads 12,22,54
